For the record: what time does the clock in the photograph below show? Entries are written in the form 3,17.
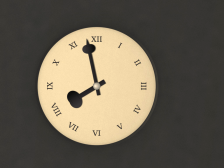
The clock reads 7,58
